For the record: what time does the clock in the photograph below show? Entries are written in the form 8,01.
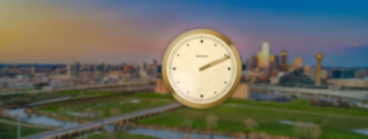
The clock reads 2,11
